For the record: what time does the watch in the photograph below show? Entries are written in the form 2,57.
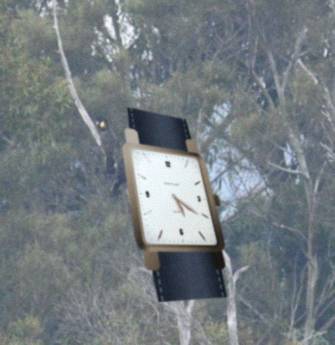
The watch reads 5,21
